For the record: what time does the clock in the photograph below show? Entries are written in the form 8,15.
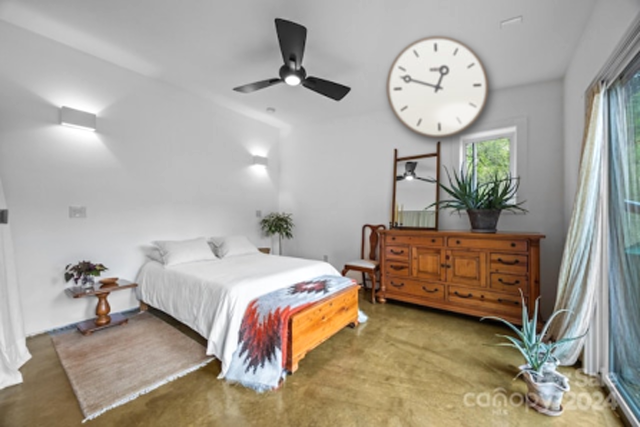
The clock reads 12,48
